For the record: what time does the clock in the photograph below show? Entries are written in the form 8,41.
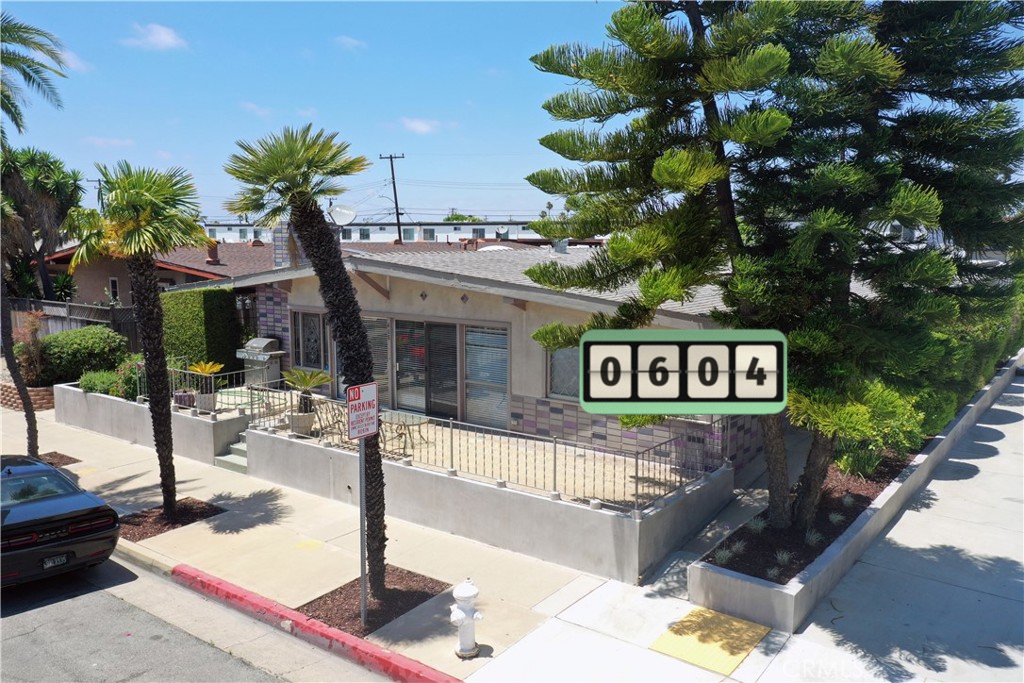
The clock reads 6,04
